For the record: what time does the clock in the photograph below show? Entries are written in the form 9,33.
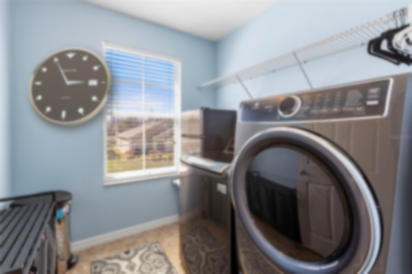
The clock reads 2,55
